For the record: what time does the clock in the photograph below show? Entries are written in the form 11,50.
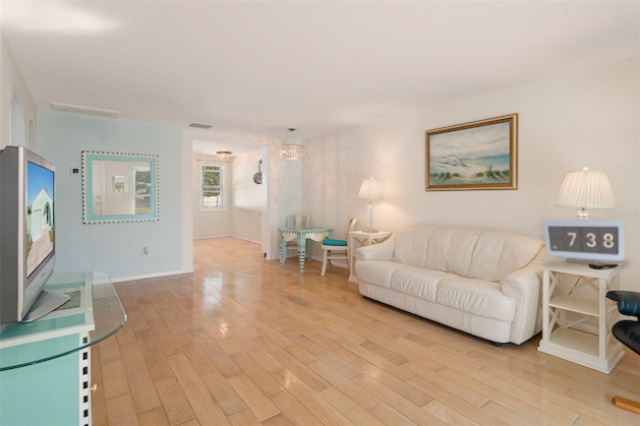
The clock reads 7,38
